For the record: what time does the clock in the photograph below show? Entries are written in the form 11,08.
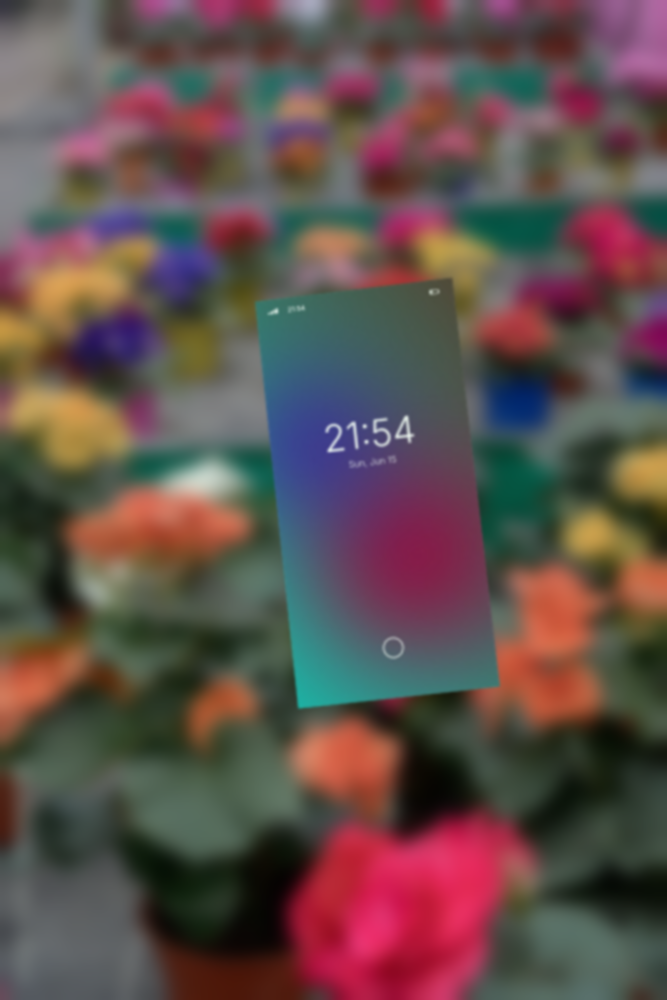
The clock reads 21,54
